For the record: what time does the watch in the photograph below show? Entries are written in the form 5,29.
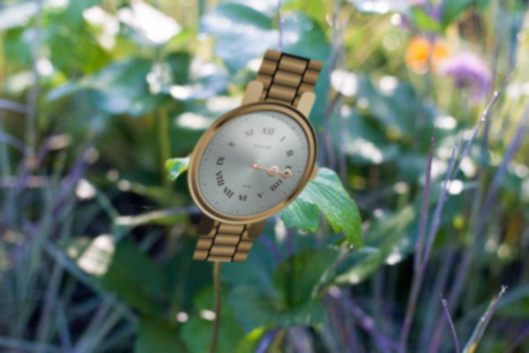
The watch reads 3,16
